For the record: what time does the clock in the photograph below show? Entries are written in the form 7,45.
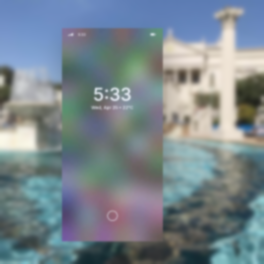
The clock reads 5,33
